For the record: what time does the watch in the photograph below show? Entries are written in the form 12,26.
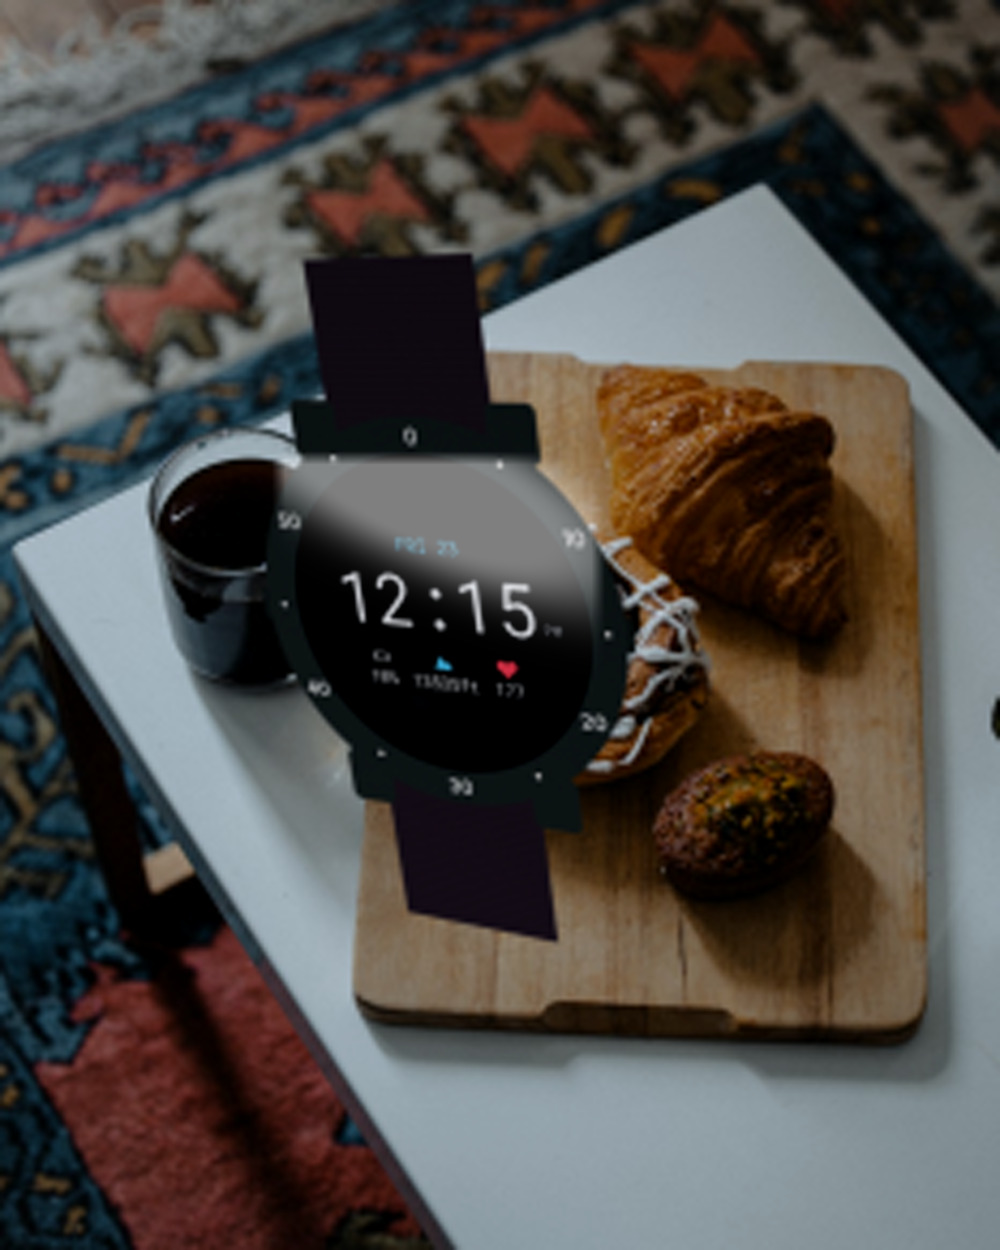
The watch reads 12,15
